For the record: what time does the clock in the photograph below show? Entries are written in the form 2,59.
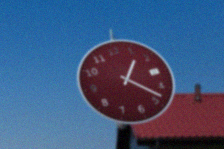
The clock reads 1,23
